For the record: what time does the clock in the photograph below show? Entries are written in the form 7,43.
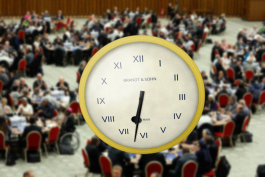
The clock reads 6,32
